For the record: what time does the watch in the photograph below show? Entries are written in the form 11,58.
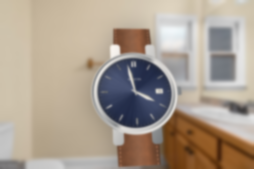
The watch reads 3,58
